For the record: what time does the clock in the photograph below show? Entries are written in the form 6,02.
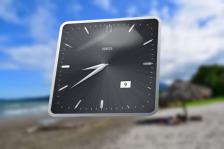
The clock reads 8,39
